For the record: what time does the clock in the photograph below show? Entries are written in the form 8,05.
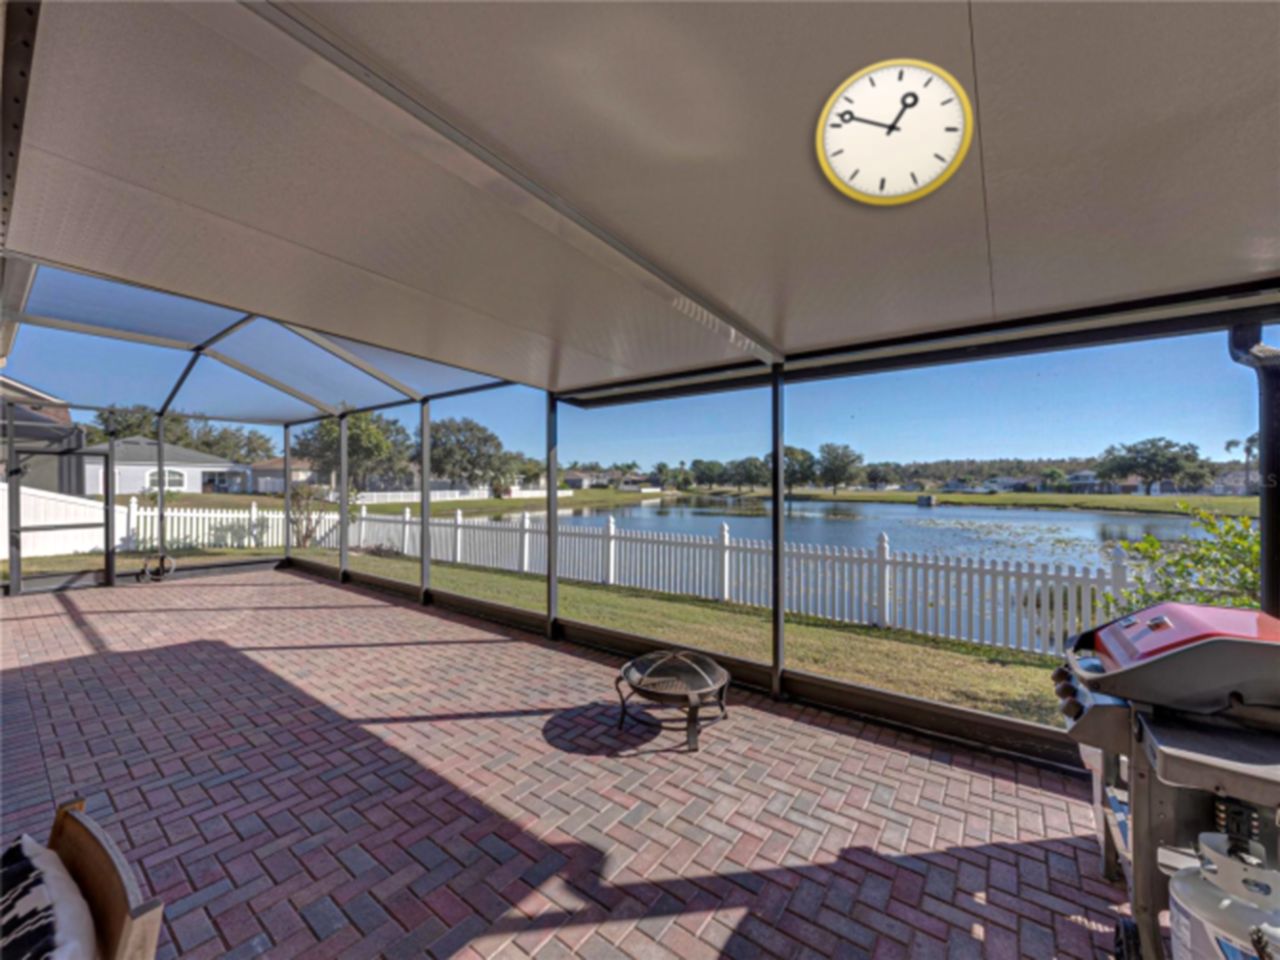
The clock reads 12,47
